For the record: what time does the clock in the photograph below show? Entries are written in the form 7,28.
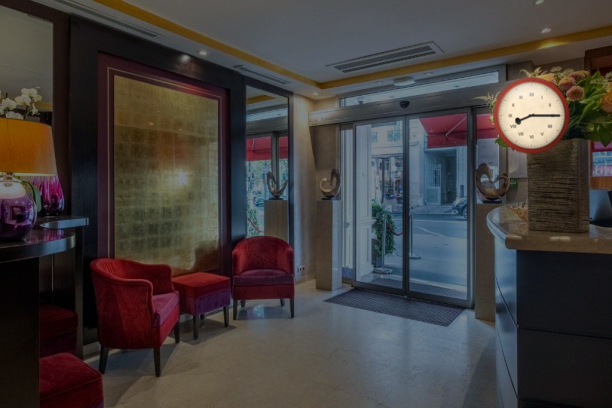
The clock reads 8,15
